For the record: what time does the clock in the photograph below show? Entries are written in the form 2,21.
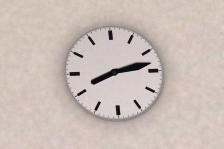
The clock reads 8,13
